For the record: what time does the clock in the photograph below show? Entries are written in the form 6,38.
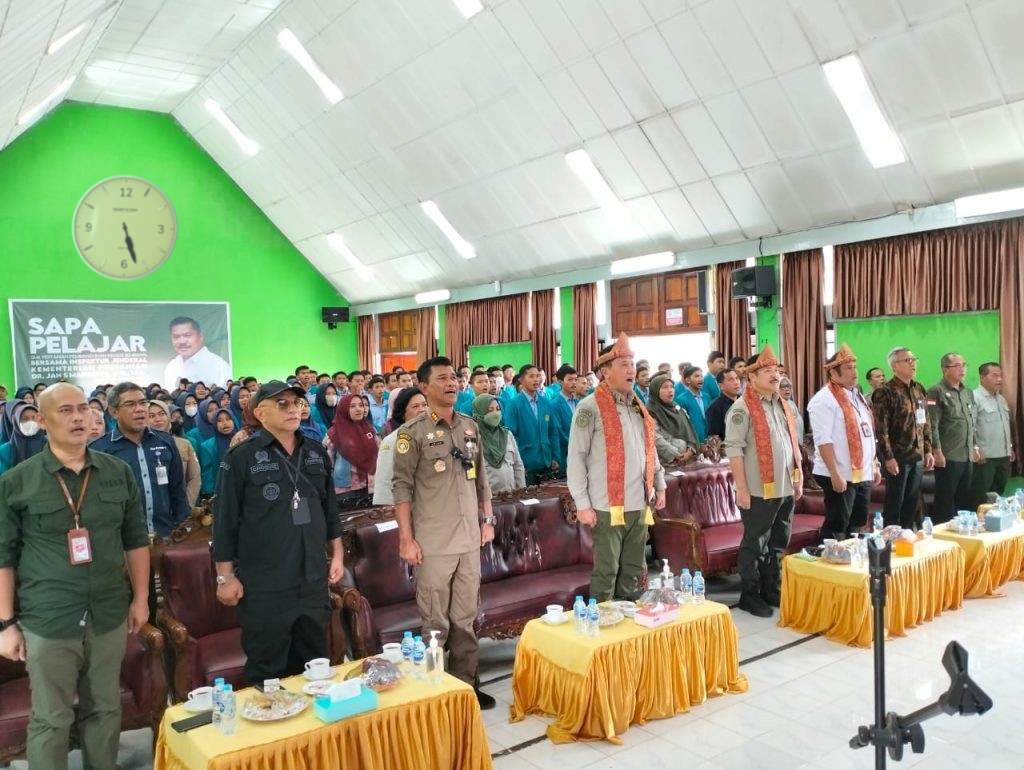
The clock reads 5,27
